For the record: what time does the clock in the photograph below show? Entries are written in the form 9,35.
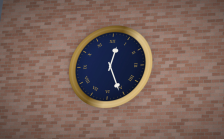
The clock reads 12,26
